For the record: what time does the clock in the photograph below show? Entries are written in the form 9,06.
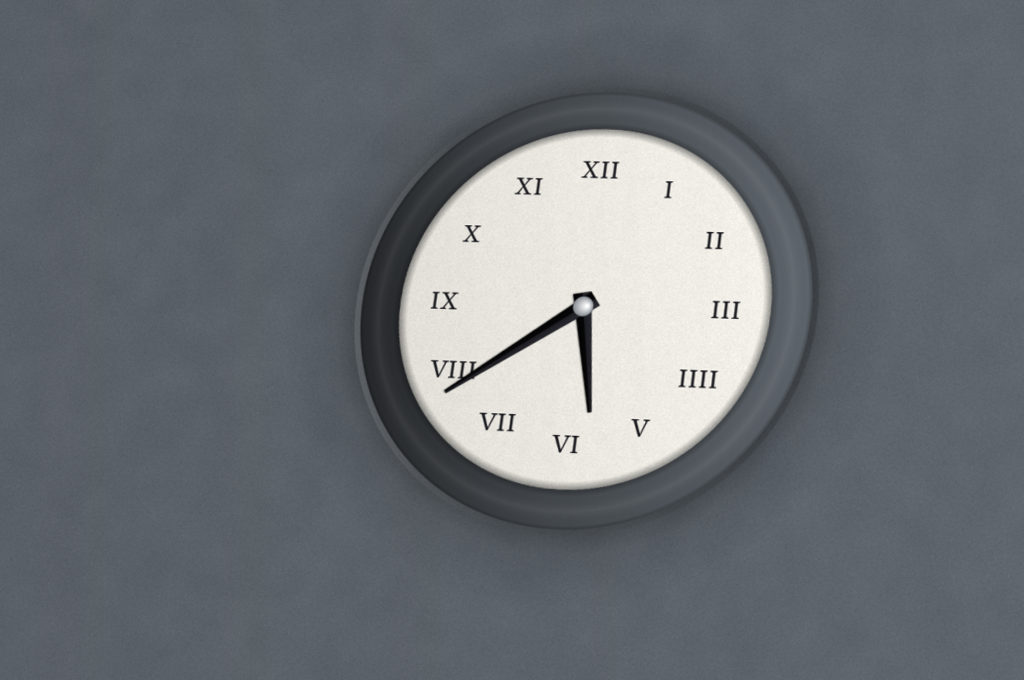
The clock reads 5,39
